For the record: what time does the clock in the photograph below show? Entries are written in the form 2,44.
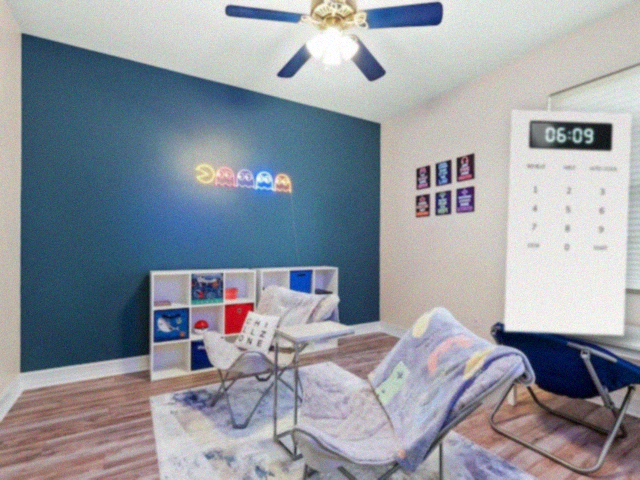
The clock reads 6,09
